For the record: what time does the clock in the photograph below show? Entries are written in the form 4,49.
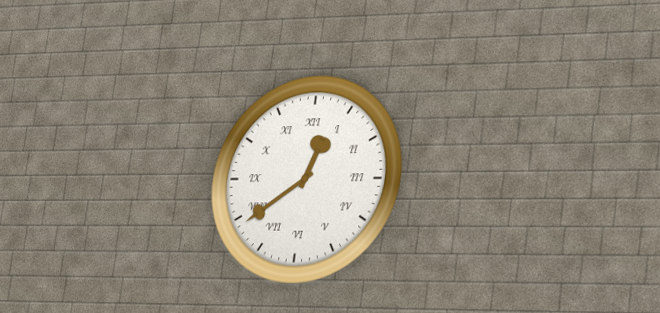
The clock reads 12,39
